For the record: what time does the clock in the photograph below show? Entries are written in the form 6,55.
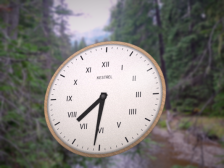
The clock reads 7,31
